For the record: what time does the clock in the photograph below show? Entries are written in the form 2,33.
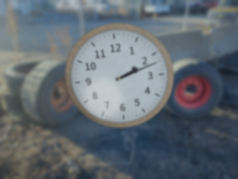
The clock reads 2,12
